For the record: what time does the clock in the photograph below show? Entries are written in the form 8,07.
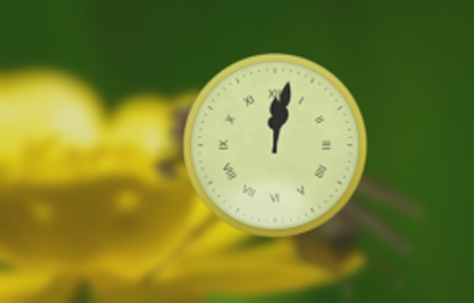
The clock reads 12,02
